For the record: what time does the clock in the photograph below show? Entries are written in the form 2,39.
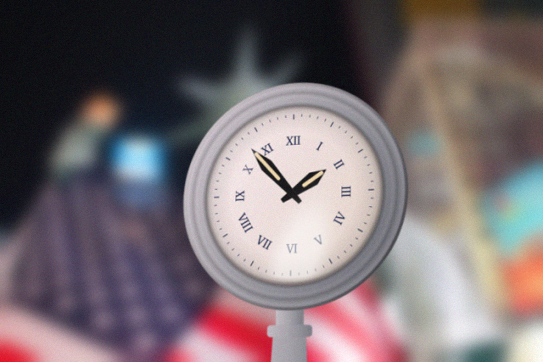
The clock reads 1,53
